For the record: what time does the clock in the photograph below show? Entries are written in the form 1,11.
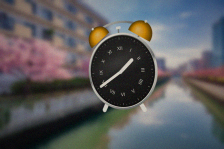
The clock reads 1,40
